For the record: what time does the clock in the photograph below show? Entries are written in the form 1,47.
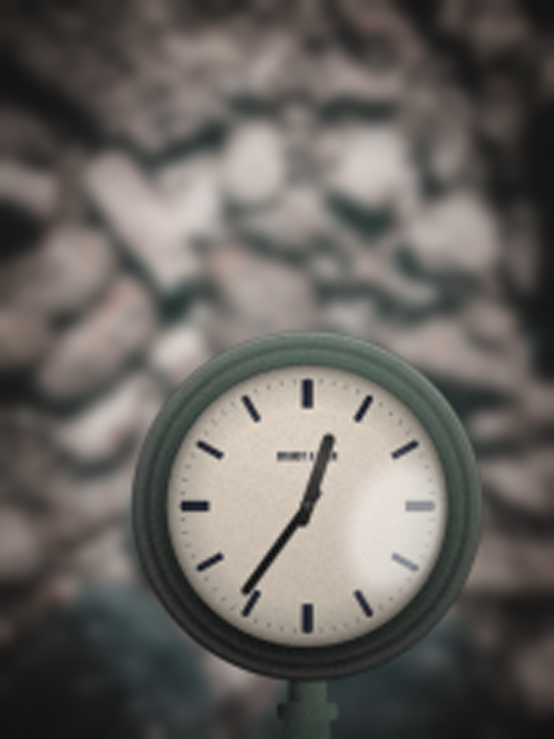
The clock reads 12,36
